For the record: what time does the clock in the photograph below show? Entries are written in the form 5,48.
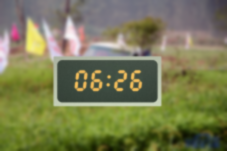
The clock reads 6,26
